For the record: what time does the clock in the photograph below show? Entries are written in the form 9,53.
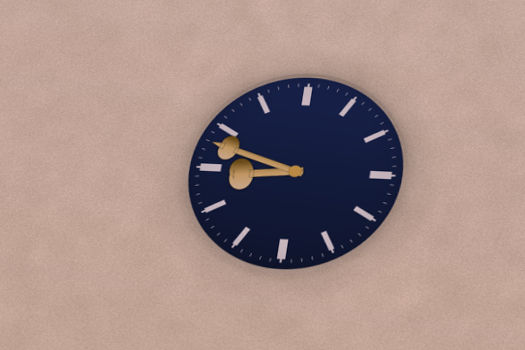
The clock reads 8,48
